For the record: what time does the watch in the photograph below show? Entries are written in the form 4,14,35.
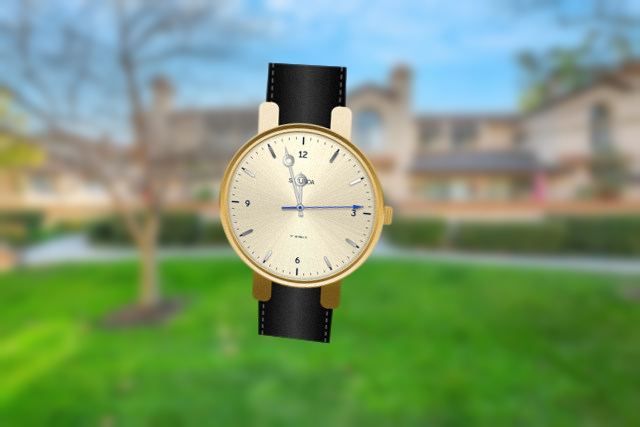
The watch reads 11,57,14
